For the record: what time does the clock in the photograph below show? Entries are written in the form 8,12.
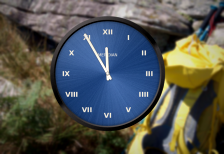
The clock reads 11,55
